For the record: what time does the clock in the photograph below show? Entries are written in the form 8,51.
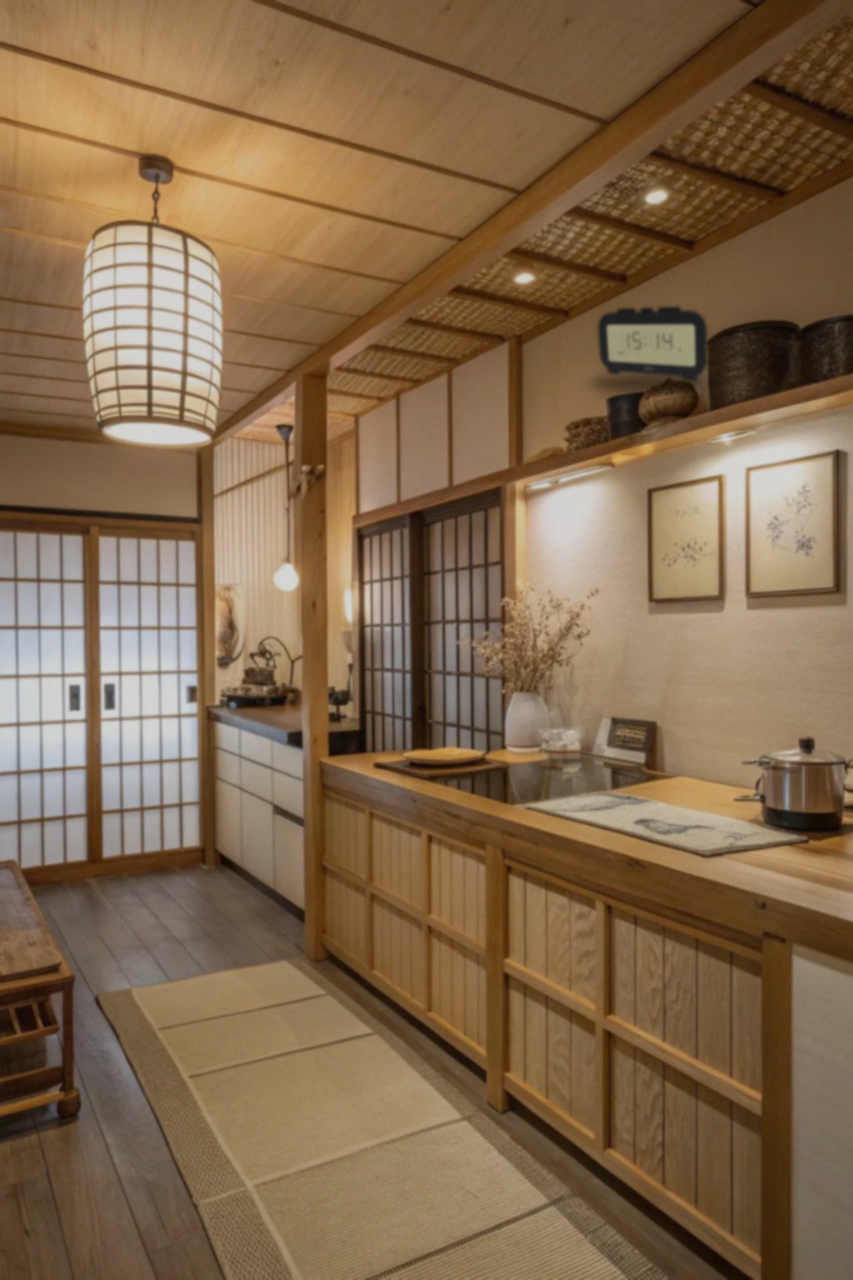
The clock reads 15,14
